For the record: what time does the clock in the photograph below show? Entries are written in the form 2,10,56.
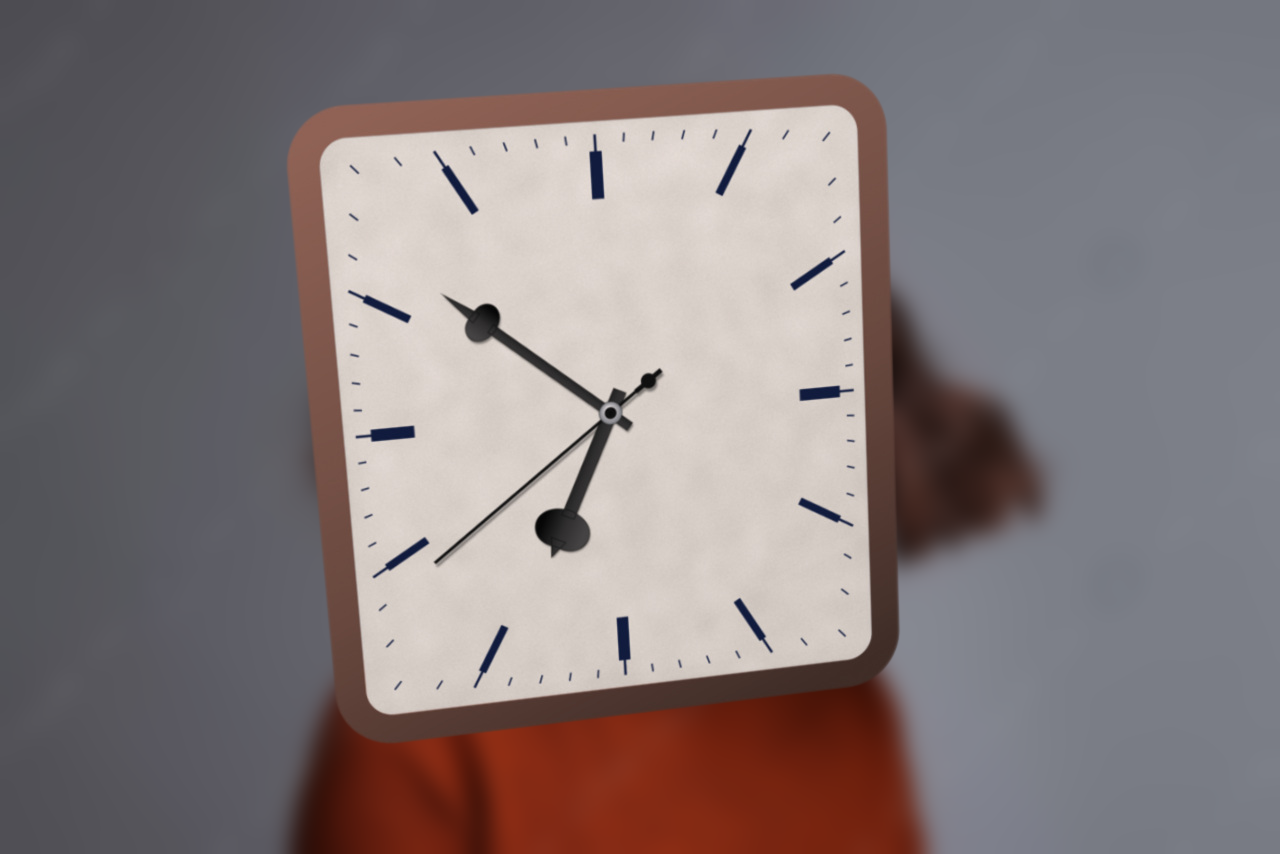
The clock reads 6,51,39
